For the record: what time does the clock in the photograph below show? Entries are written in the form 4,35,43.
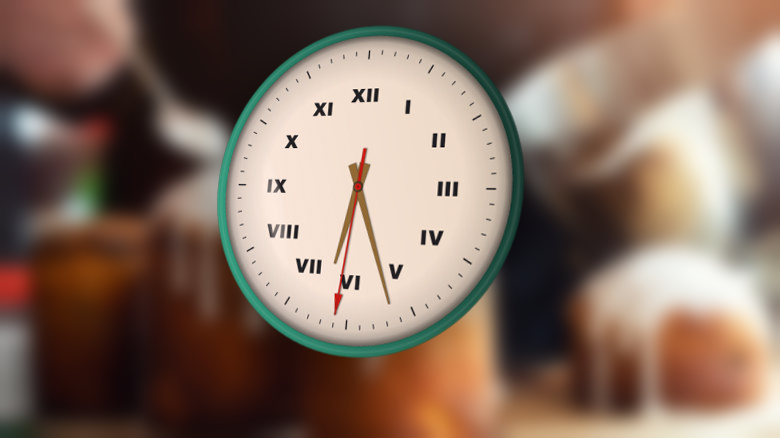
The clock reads 6,26,31
